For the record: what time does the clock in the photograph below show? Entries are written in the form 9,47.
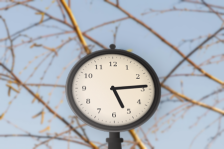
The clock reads 5,14
